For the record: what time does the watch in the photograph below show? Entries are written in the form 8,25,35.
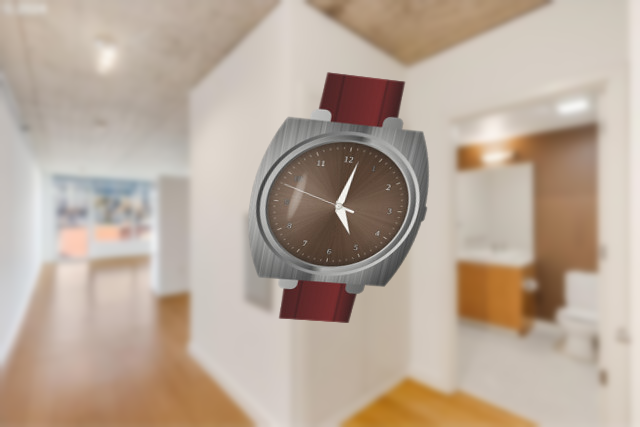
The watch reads 5,01,48
